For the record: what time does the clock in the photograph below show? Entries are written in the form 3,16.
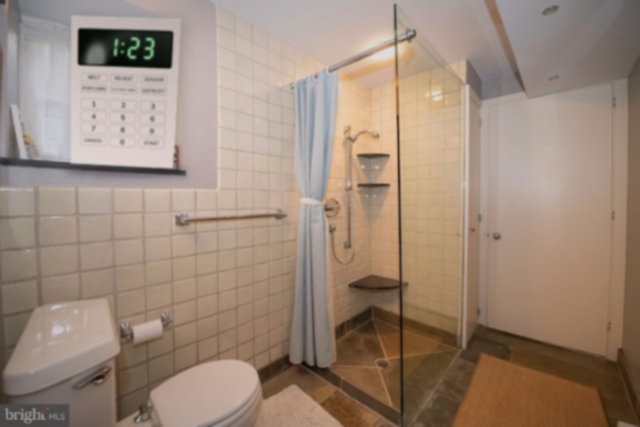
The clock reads 1,23
